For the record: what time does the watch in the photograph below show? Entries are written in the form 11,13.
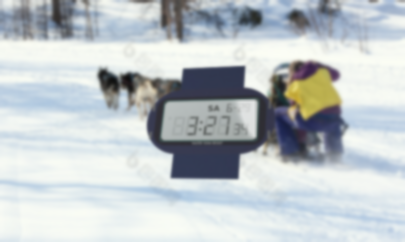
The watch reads 3,27
